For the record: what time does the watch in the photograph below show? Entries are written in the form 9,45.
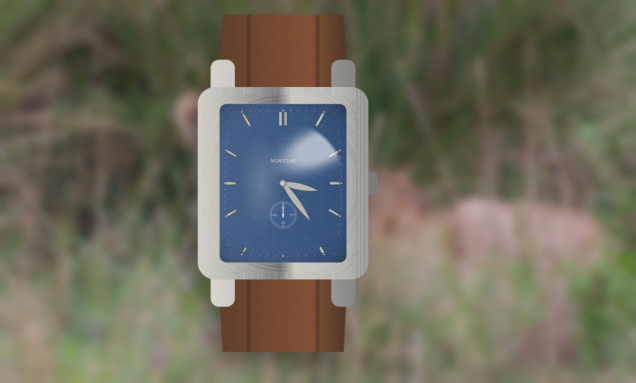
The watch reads 3,24
